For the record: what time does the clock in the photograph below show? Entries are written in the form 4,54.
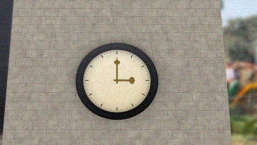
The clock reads 3,00
